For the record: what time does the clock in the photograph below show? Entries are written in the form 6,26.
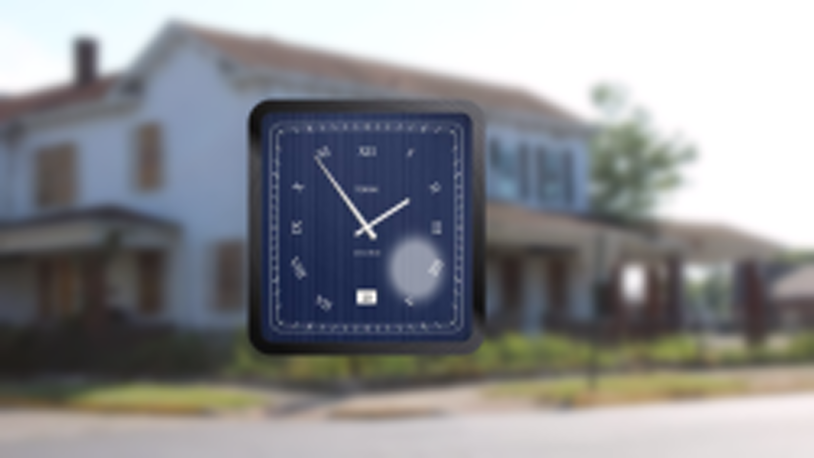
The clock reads 1,54
